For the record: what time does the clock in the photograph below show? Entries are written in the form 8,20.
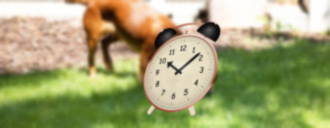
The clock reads 10,08
